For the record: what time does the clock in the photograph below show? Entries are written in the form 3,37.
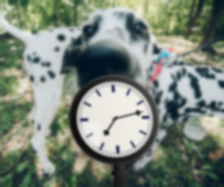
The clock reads 7,13
